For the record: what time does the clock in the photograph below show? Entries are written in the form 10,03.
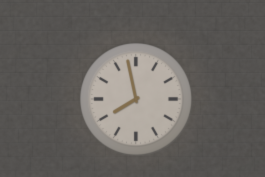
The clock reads 7,58
